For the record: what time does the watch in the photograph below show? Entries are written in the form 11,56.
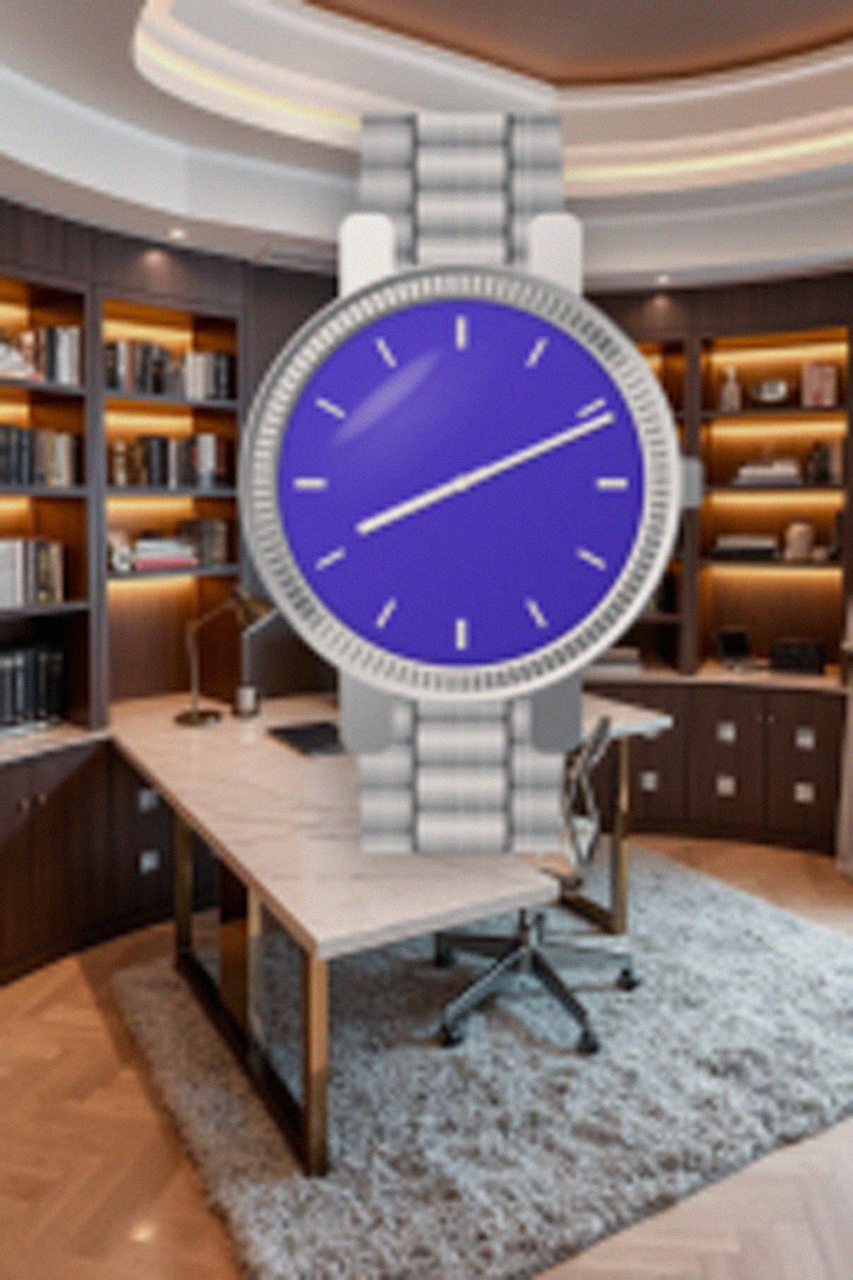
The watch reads 8,11
